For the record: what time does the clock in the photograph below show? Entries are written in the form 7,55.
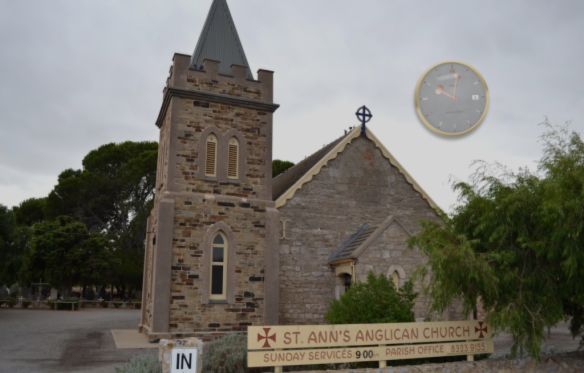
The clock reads 10,02
